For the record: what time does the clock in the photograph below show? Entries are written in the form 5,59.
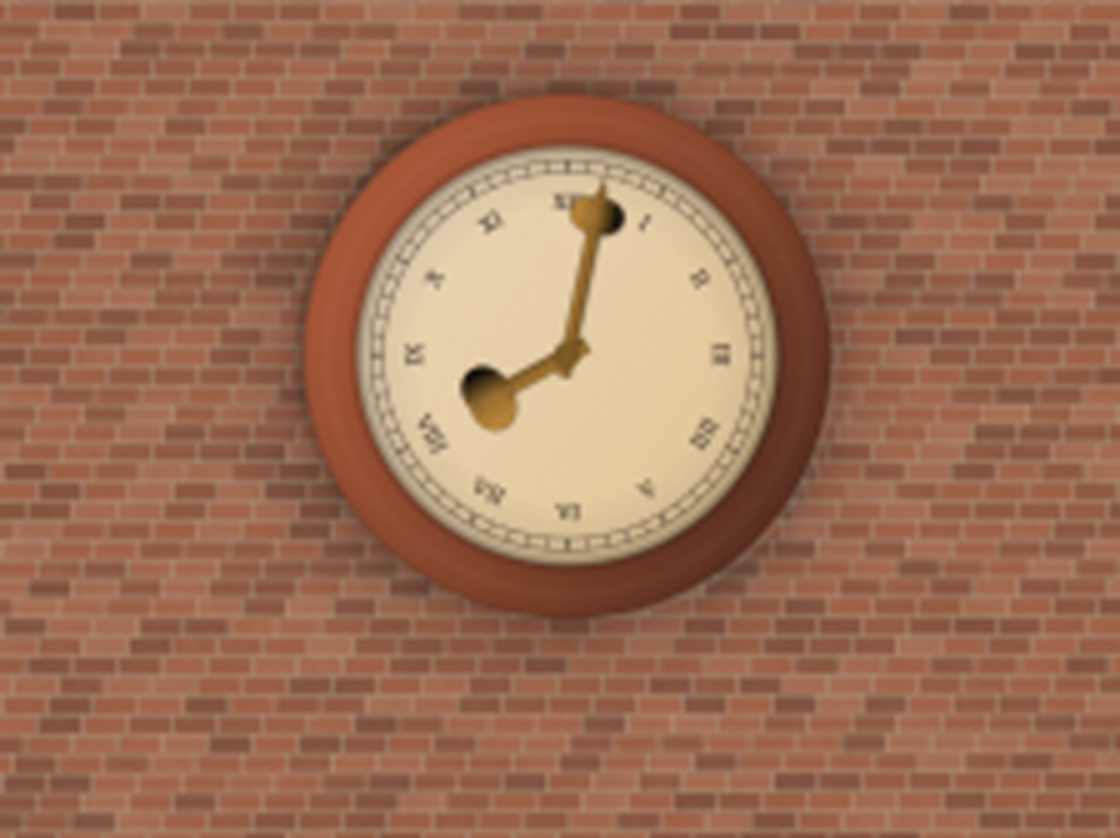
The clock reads 8,02
